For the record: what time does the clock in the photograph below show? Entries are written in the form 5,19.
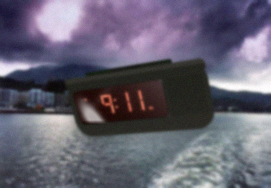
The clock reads 9,11
